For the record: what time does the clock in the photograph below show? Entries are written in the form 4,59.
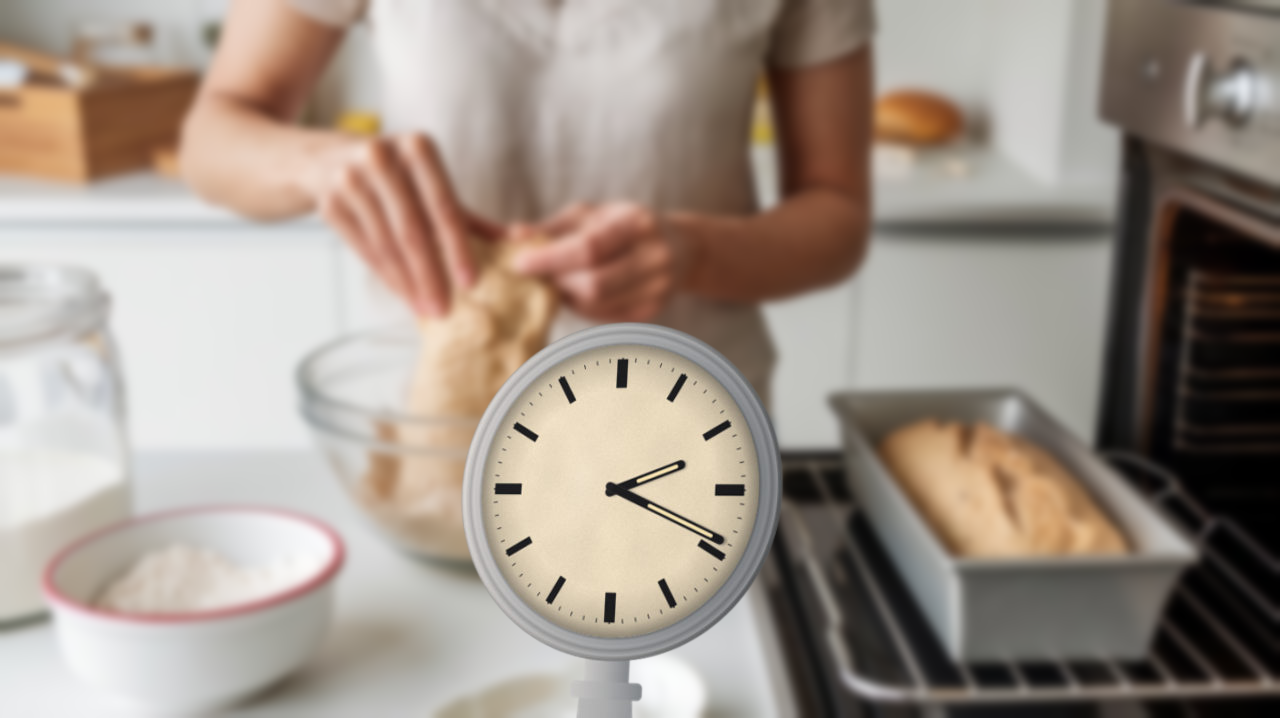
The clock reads 2,19
